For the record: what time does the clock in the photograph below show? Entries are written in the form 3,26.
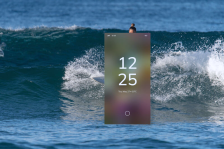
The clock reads 12,25
